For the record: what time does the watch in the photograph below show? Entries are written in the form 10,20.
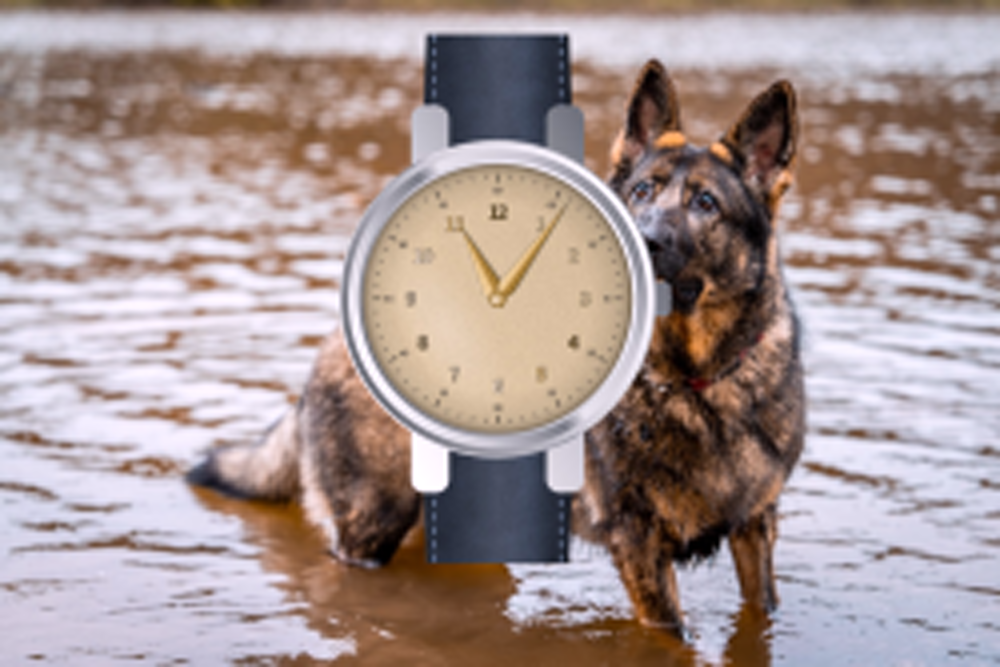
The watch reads 11,06
